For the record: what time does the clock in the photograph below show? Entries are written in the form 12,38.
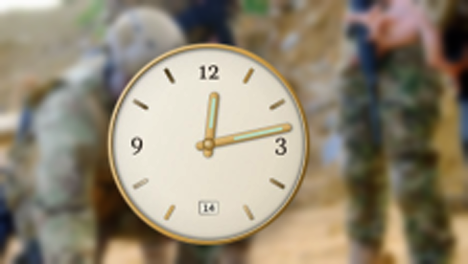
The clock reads 12,13
